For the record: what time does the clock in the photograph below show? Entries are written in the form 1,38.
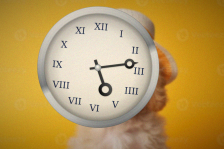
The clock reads 5,13
